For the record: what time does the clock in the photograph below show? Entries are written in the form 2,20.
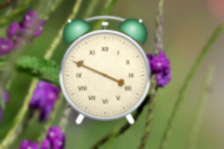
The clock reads 3,49
